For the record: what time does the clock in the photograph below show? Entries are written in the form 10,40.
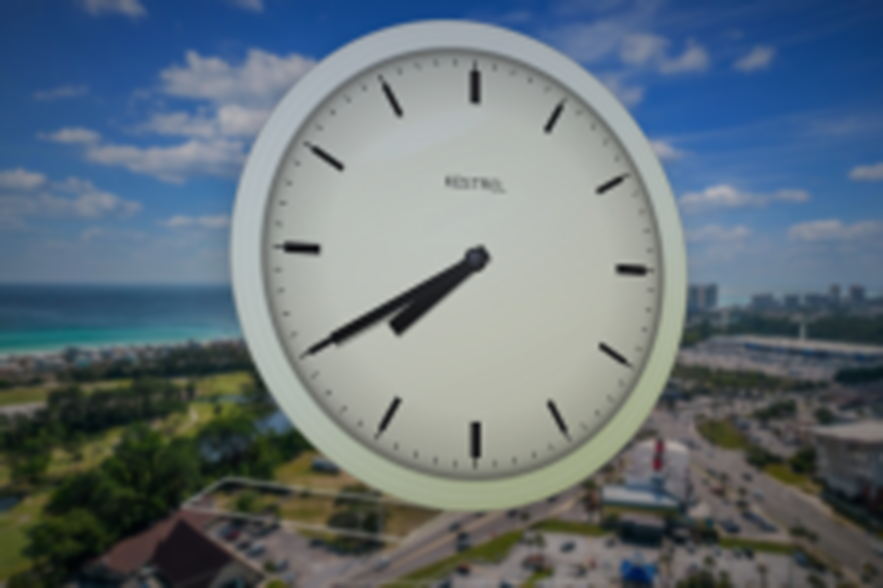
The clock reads 7,40
